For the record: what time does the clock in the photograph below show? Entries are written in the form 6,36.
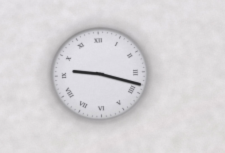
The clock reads 9,18
